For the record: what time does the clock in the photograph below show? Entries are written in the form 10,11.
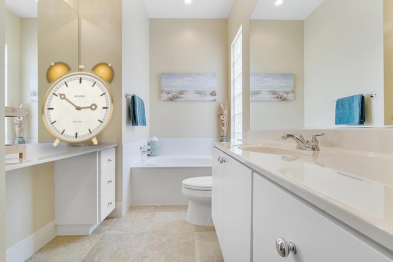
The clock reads 2,51
